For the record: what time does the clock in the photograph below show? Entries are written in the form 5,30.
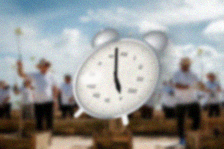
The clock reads 4,57
